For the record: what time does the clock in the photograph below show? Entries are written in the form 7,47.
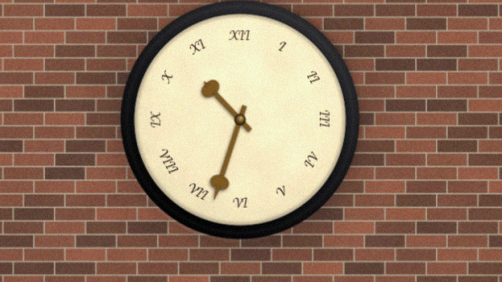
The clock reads 10,33
